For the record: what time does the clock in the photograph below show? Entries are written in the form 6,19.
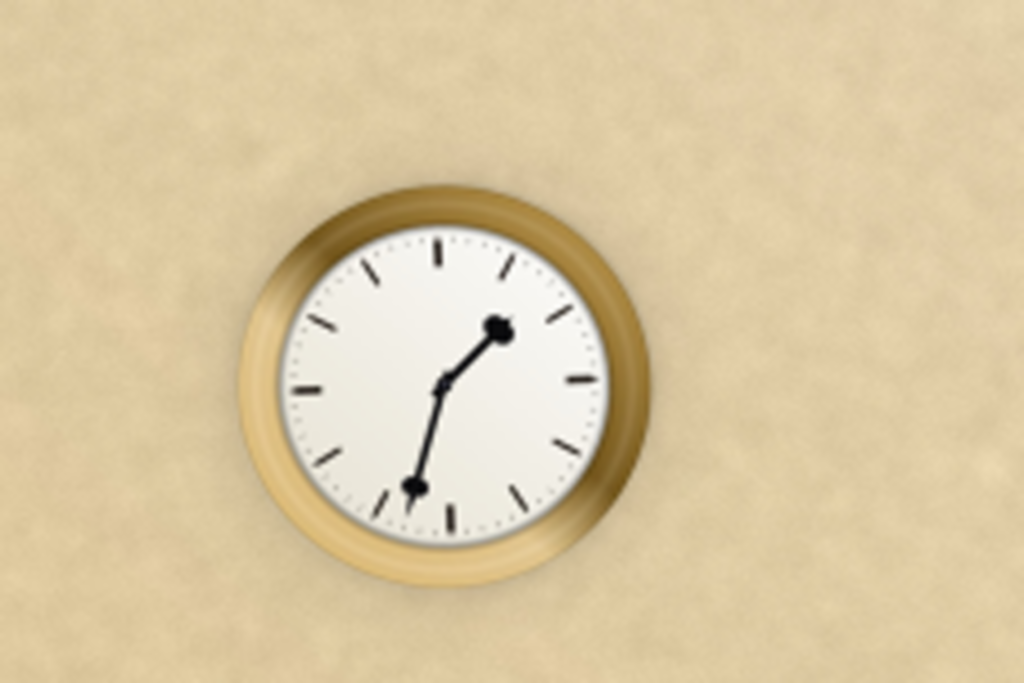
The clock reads 1,33
